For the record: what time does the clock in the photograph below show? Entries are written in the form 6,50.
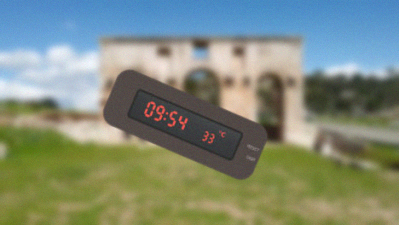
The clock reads 9,54
